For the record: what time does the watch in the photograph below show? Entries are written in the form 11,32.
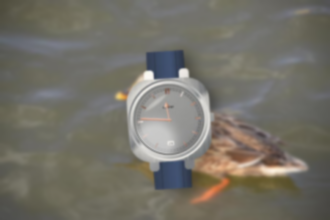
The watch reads 11,46
